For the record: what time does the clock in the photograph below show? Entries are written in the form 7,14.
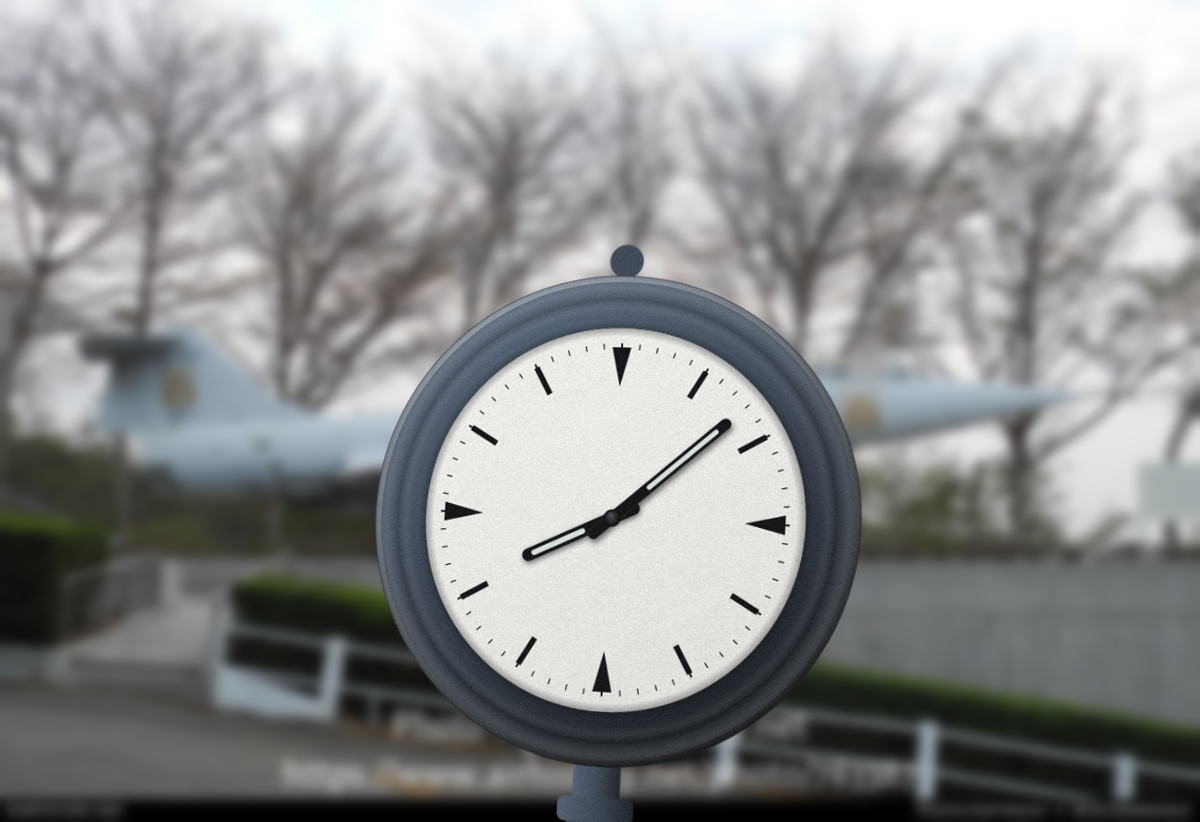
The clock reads 8,08
